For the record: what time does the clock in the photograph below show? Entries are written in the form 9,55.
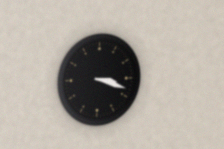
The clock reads 3,18
